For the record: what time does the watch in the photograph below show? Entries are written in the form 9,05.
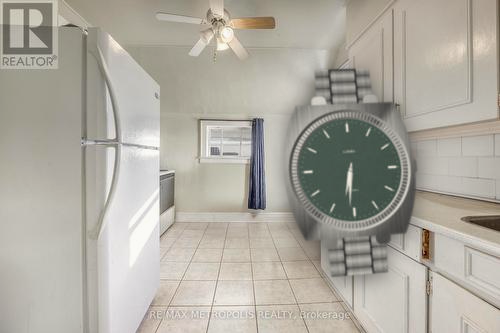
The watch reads 6,31
